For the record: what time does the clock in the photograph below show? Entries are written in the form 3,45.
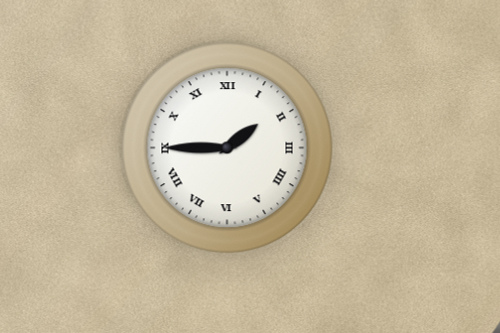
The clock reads 1,45
